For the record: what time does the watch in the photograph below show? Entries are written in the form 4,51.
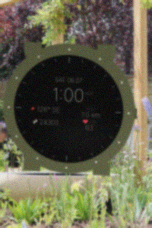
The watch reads 1,00
